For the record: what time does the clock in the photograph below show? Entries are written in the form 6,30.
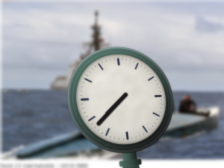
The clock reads 7,38
